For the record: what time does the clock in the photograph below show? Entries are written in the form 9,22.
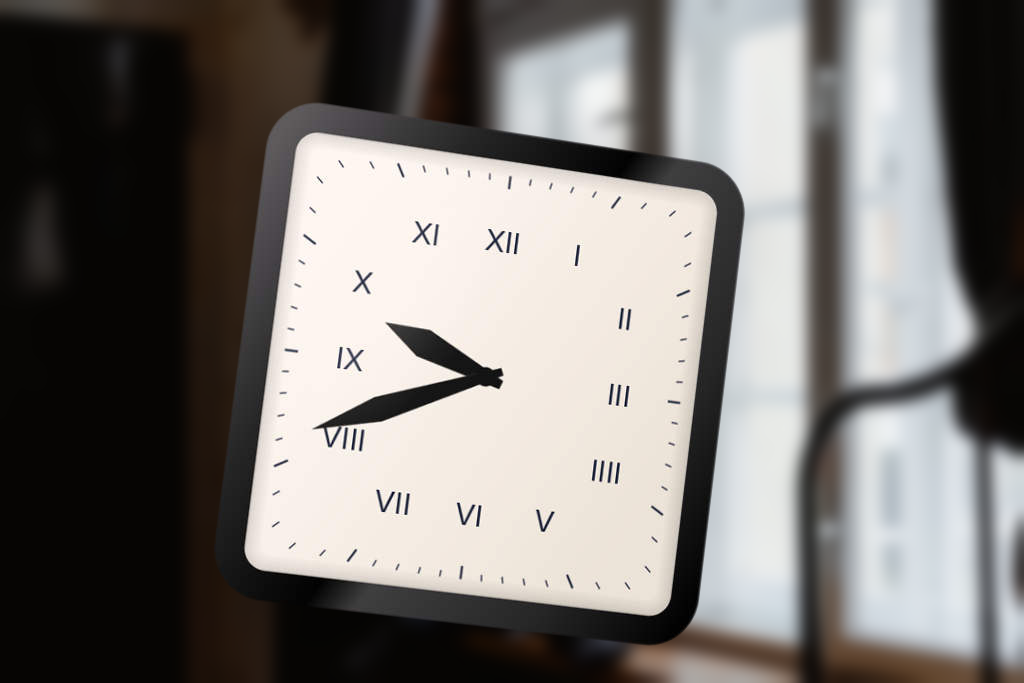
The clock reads 9,41
